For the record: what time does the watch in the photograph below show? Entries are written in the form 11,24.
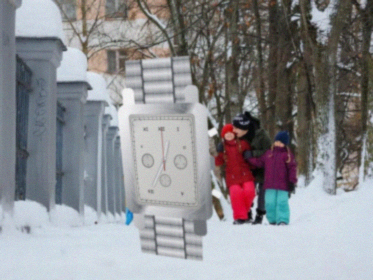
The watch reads 12,35
